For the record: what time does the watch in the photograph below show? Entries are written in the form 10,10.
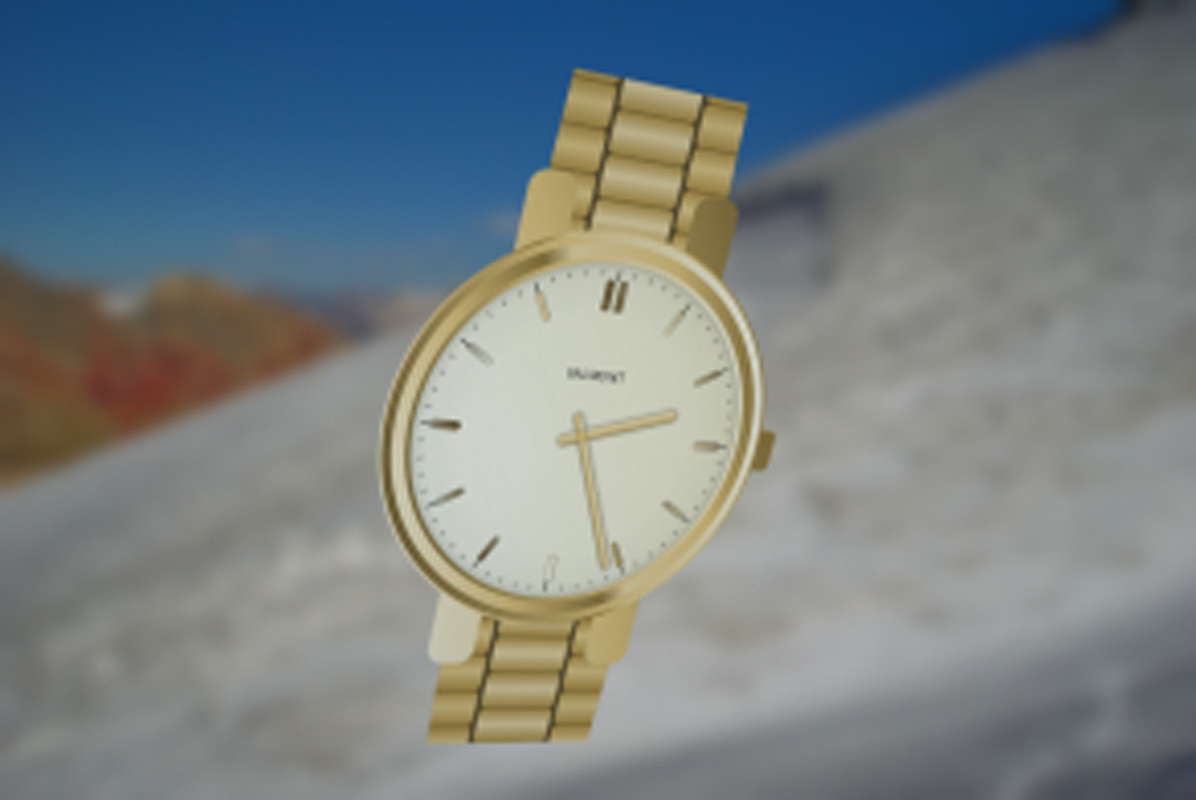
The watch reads 2,26
